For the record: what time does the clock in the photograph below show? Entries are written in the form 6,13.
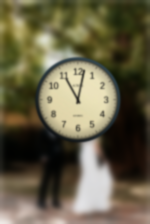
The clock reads 11,02
